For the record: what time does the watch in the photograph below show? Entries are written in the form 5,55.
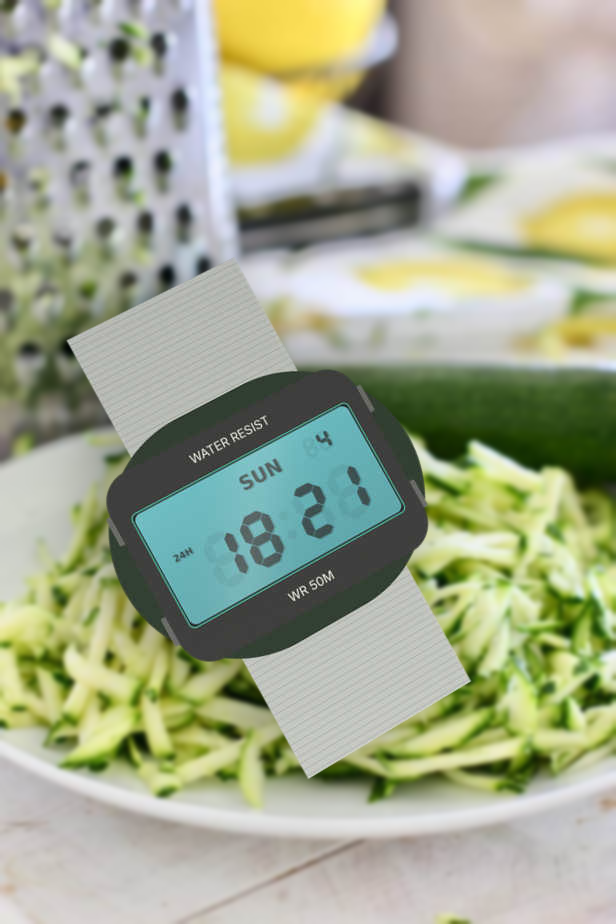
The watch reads 18,21
